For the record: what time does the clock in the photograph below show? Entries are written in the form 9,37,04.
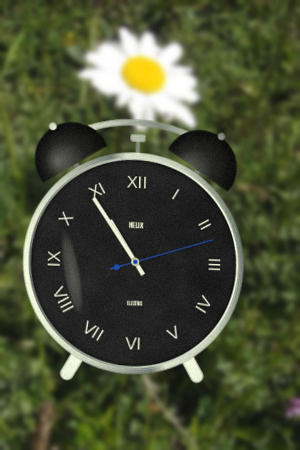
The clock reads 10,54,12
